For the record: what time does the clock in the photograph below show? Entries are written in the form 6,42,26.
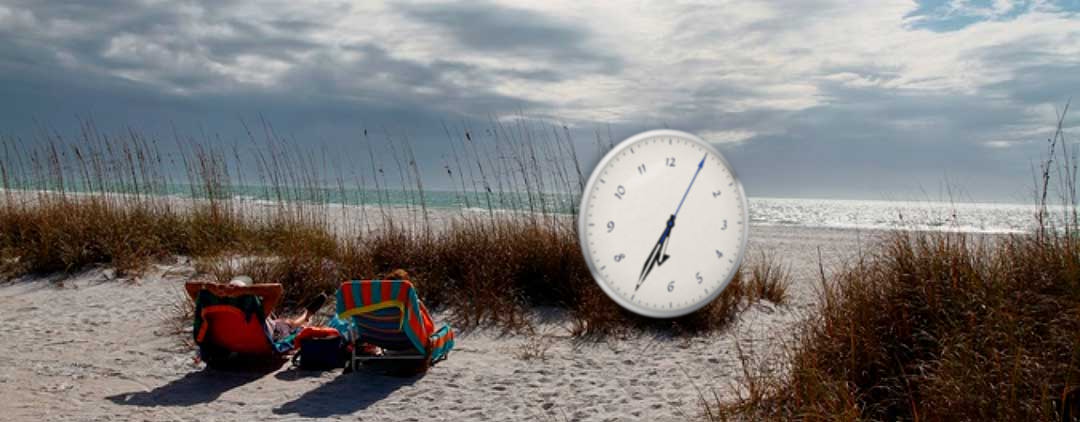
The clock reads 6,35,05
